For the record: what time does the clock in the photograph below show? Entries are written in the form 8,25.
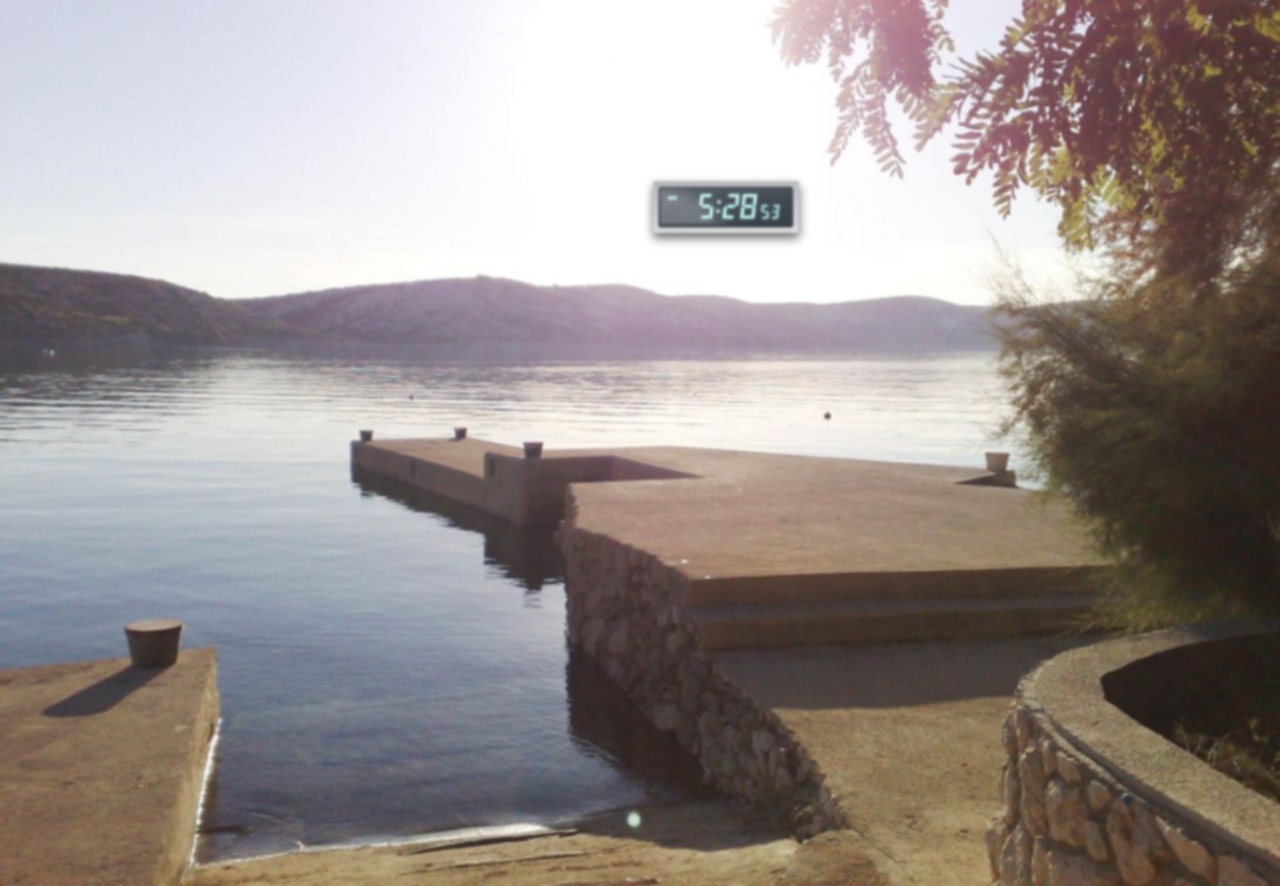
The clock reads 5,28
